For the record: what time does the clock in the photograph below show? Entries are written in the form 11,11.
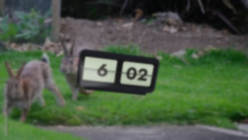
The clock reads 6,02
